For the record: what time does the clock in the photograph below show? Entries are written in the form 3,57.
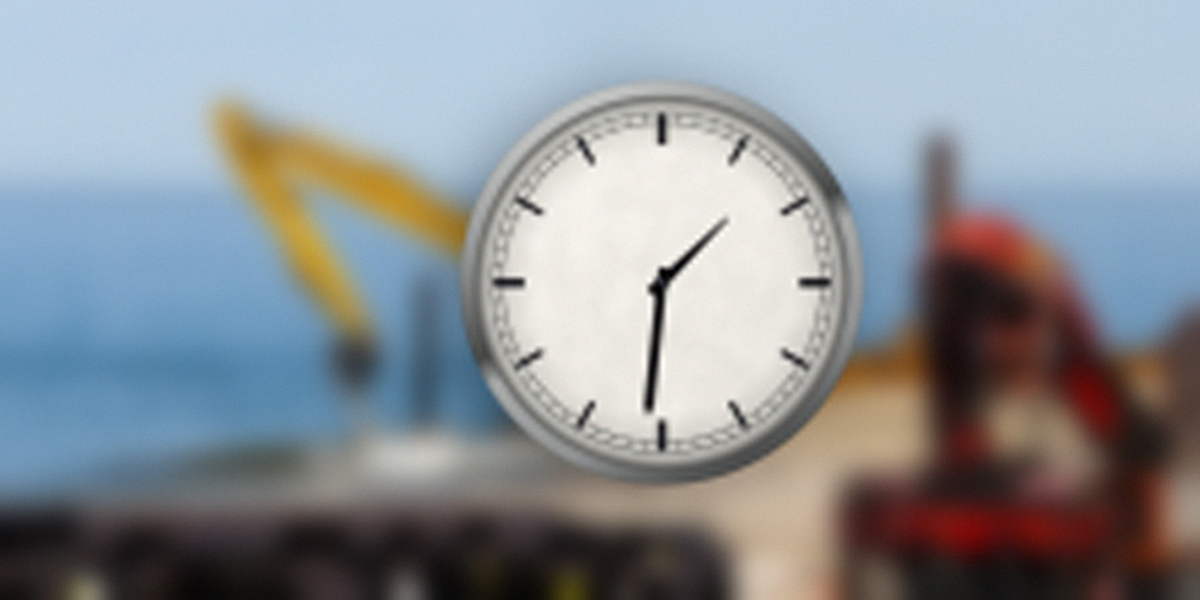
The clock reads 1,31
